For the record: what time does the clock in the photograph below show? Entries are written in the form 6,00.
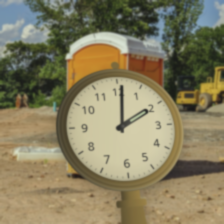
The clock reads 2,01
